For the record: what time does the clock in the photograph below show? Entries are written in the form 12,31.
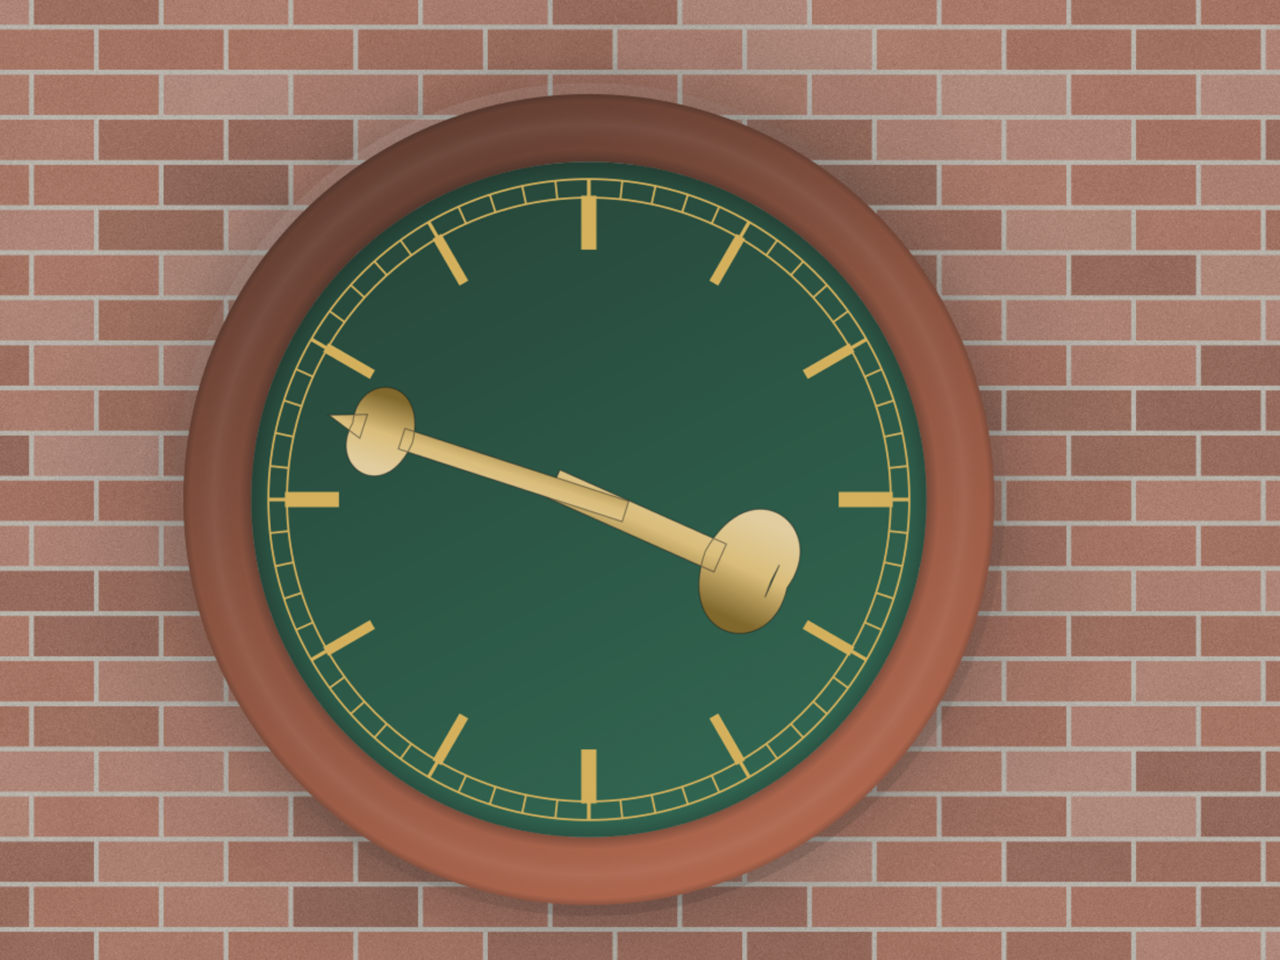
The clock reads 3,48
